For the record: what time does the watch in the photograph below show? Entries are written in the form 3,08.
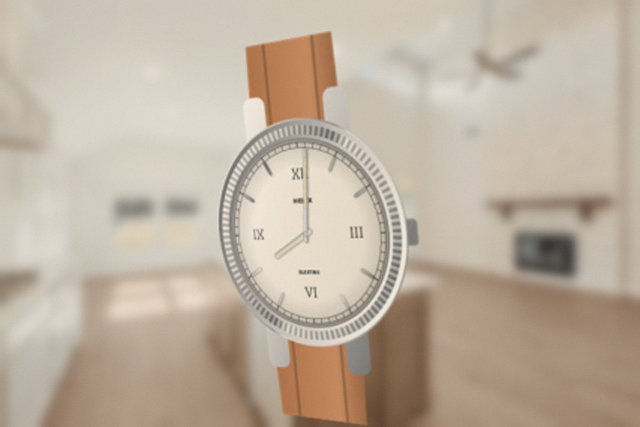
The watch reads 8,01
